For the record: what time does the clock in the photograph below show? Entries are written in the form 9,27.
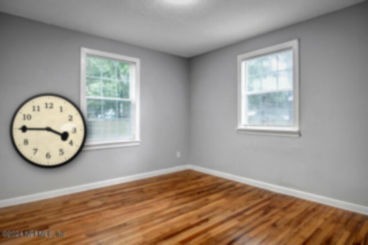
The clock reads 3,45
